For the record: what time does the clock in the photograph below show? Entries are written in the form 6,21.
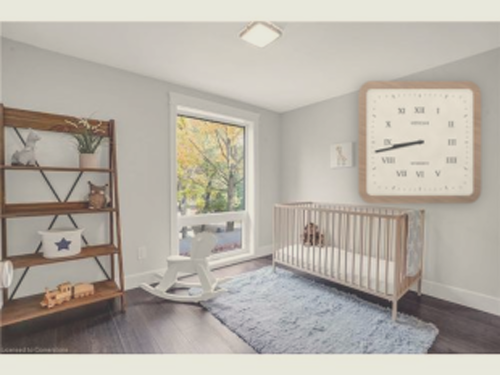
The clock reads 8,43
